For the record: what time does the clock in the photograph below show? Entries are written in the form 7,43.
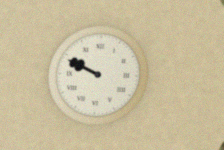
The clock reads 9,49
